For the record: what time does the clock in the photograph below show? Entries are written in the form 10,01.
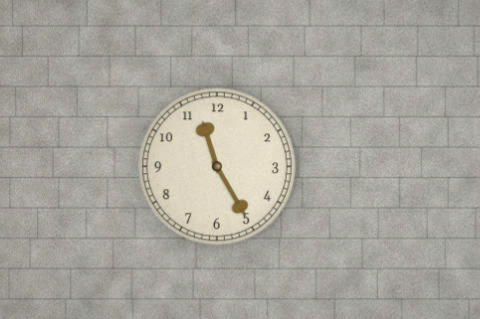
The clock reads 11,25
